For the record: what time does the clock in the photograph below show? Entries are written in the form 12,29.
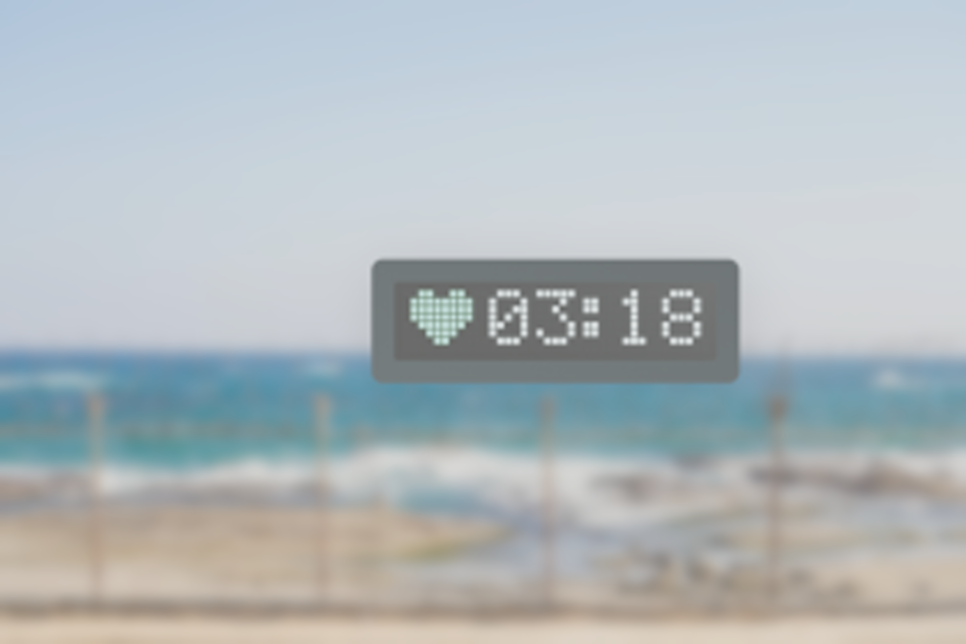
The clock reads 3,18
